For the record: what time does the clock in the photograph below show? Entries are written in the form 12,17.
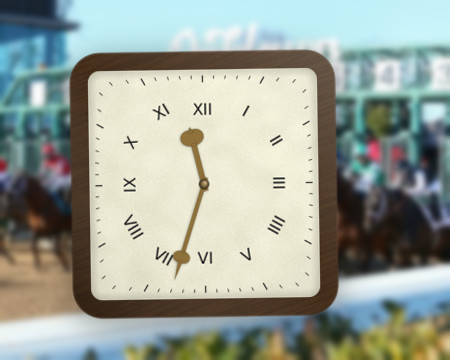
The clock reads 11,33
